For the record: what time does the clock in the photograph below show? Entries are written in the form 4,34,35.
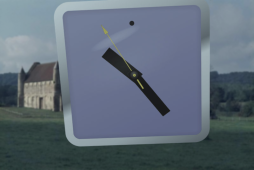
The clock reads 10,23,55
